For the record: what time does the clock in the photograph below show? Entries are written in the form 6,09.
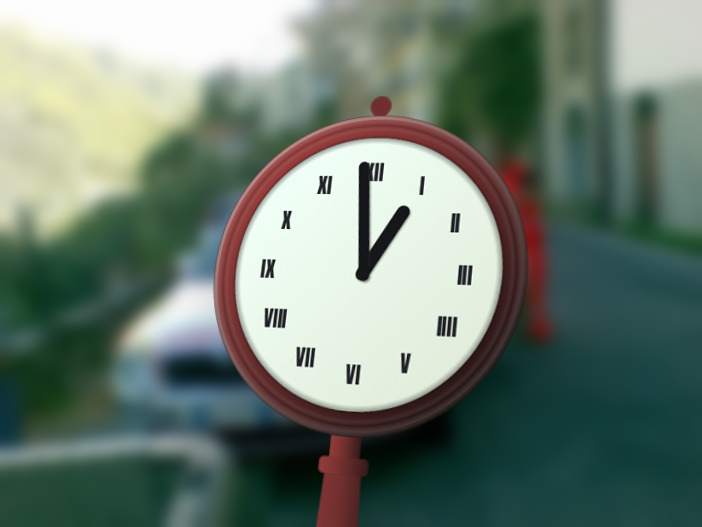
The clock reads 12,59
